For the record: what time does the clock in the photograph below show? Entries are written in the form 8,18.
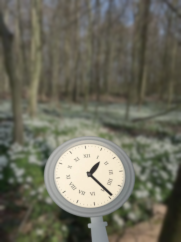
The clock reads 1,24
